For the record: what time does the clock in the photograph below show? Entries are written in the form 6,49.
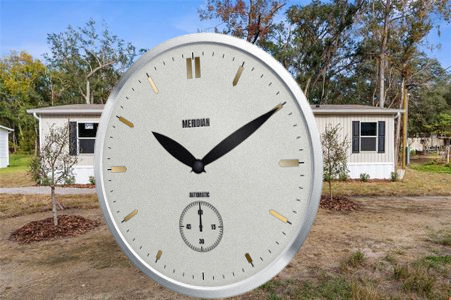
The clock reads 10,10
